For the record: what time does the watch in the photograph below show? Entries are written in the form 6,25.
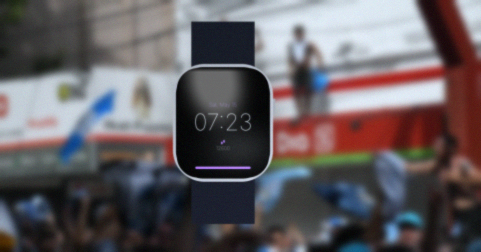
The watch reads 7,23
